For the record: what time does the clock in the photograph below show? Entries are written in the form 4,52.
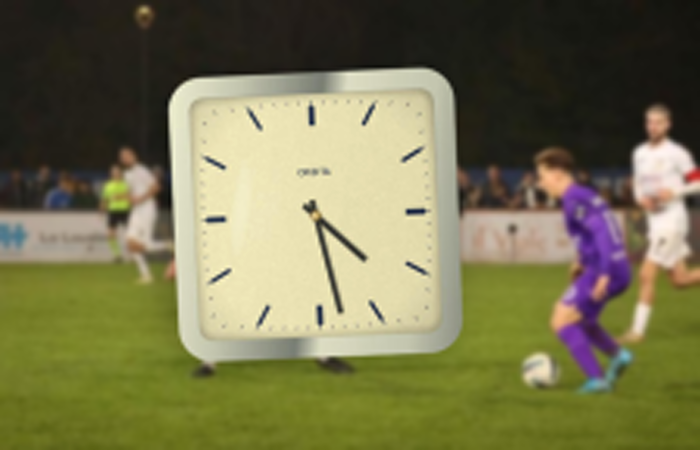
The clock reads 4,28
